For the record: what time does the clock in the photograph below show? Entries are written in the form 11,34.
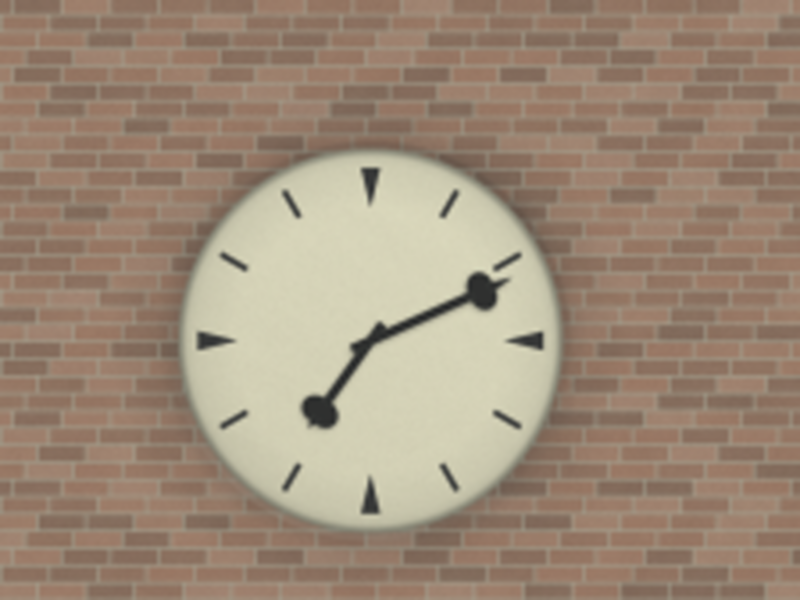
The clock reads 7,11
